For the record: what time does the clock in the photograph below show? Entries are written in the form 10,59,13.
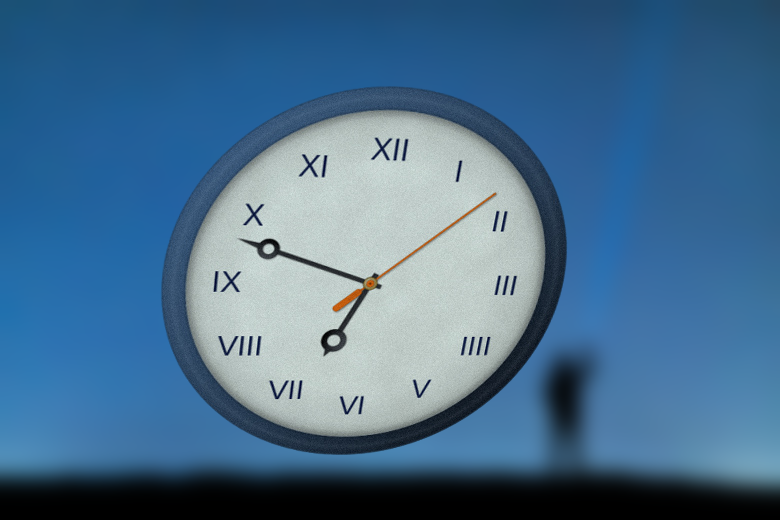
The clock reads 6,48,08
